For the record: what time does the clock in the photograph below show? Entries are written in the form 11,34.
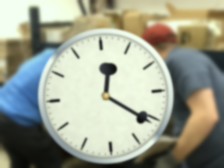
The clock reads 12,21
